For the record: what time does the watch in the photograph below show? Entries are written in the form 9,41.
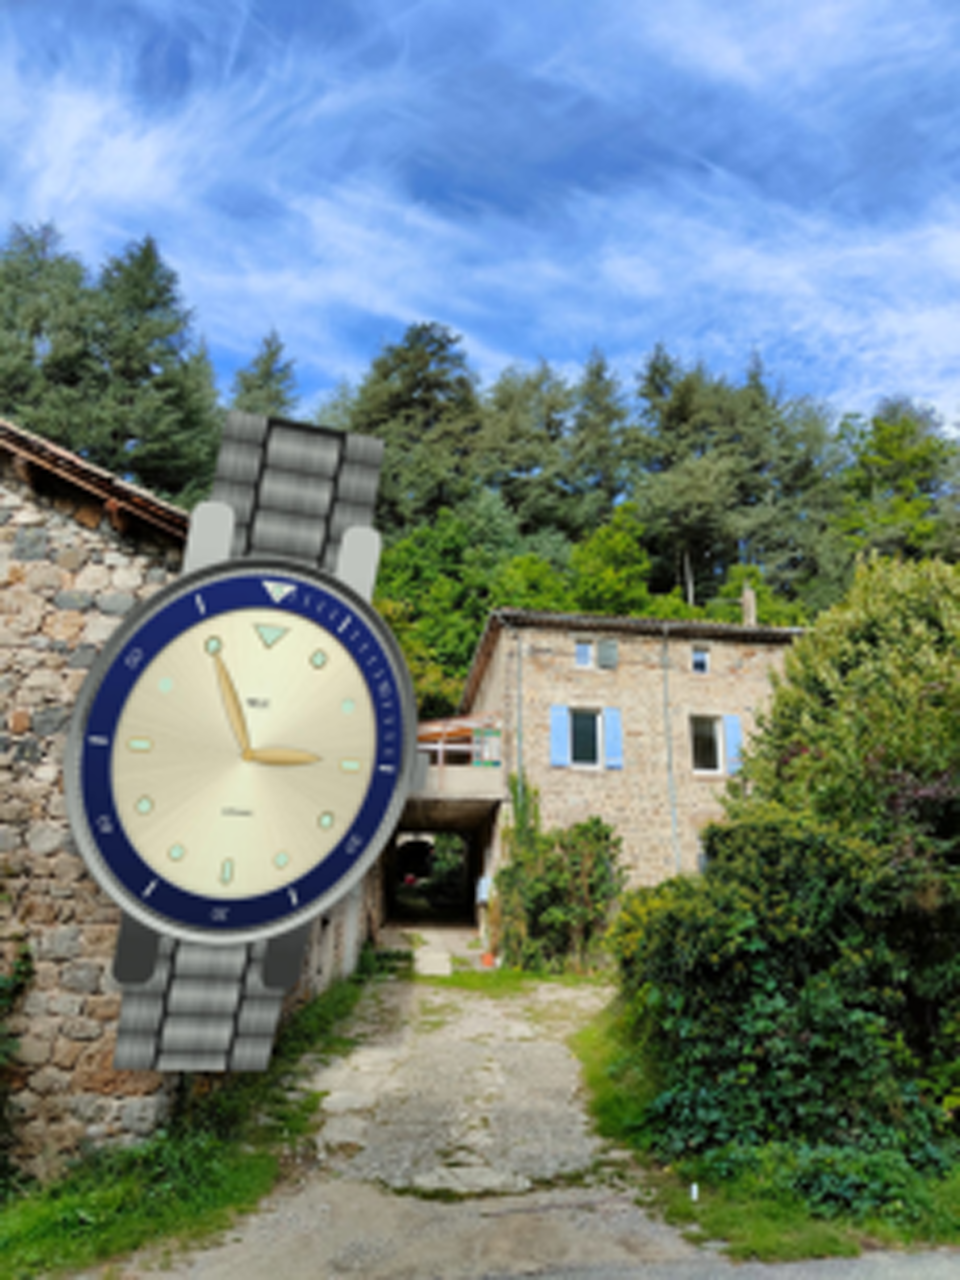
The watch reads 2,55
